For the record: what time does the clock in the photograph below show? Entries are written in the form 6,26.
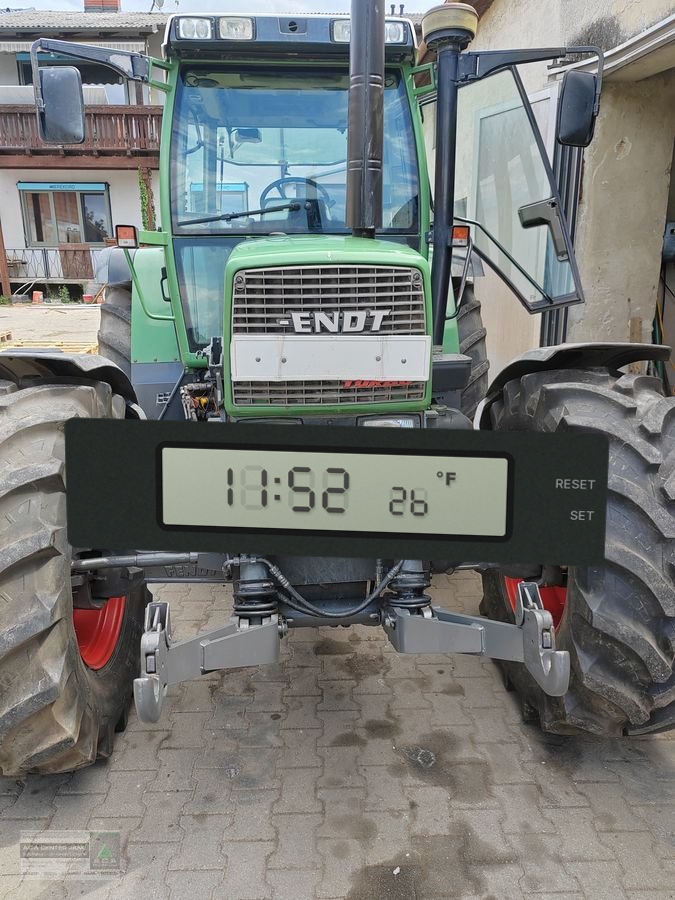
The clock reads 11,52
